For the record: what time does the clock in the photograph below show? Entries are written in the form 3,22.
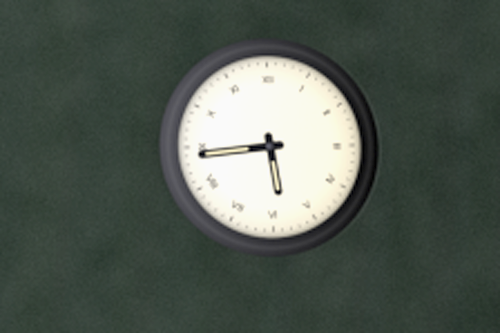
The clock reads 5,44
